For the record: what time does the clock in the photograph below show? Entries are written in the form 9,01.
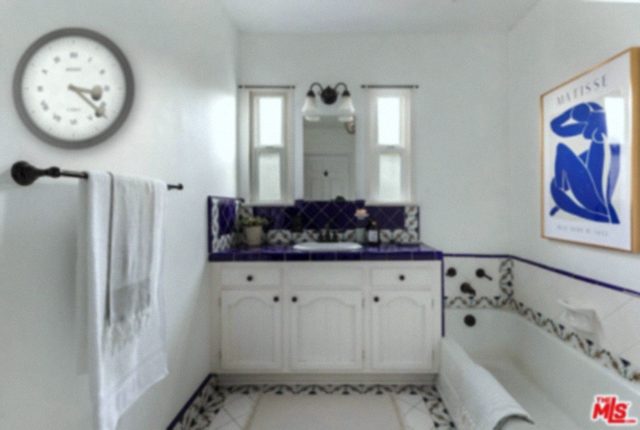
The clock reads 3,22
